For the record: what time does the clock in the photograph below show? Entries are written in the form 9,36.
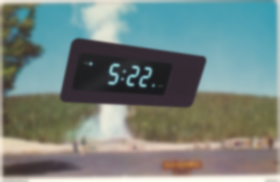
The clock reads 5,22
